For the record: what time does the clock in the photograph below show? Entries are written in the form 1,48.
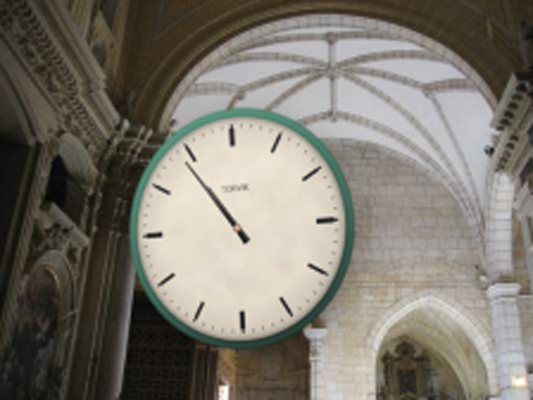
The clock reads 10,54
